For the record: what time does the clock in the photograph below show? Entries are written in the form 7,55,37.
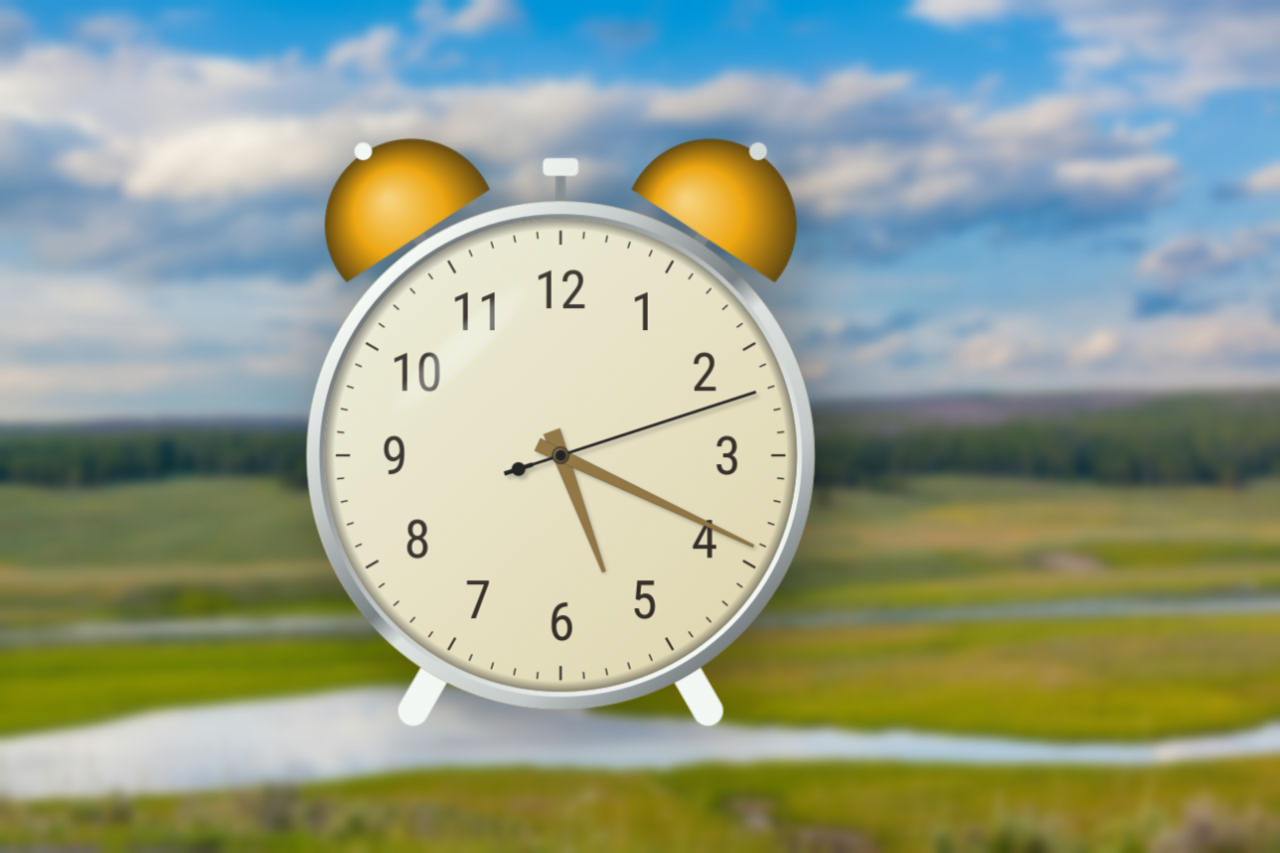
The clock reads 5,19,12
